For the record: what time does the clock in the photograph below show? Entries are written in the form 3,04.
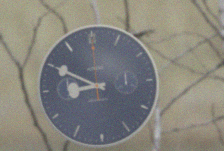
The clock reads 8,50
